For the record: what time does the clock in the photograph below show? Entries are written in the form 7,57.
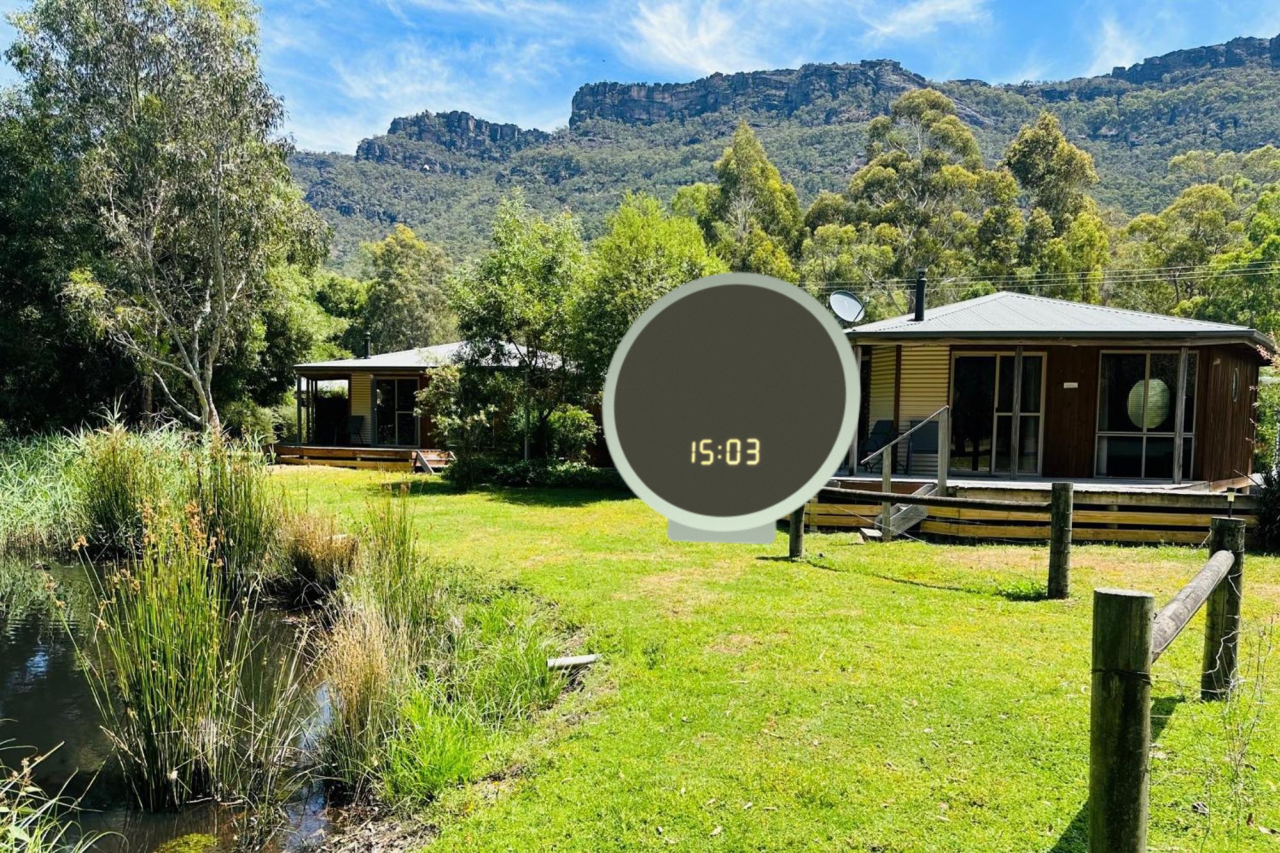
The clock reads 15,03
